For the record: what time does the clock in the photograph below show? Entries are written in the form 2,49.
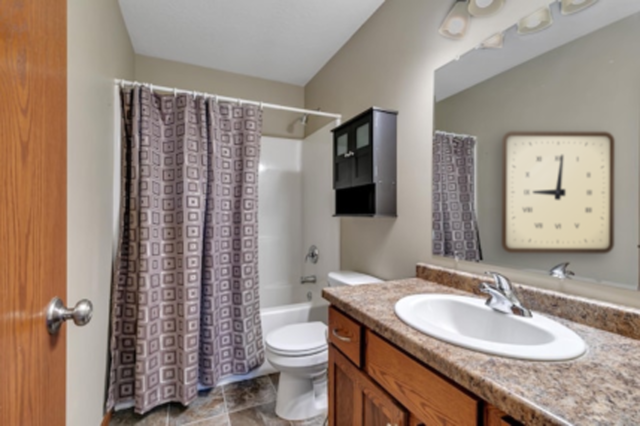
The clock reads 9,01
